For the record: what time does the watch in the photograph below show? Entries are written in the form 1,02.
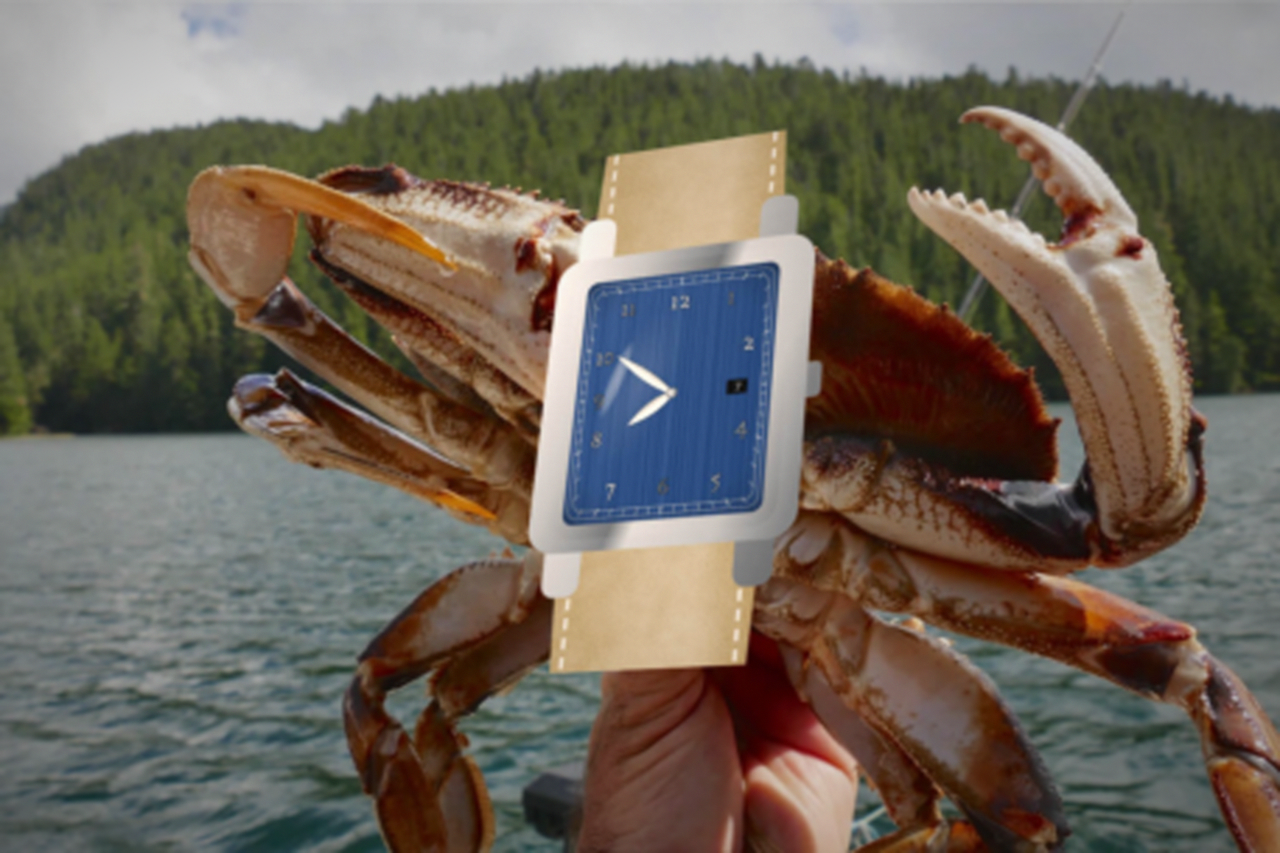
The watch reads 7,51
